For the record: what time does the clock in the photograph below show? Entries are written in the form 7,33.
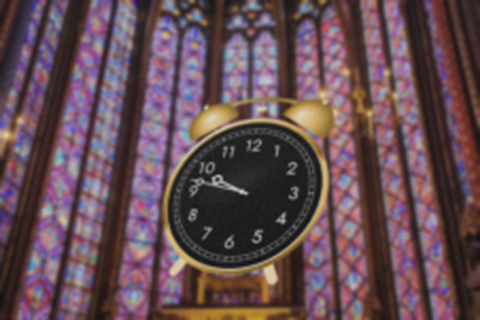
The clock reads 9,47
